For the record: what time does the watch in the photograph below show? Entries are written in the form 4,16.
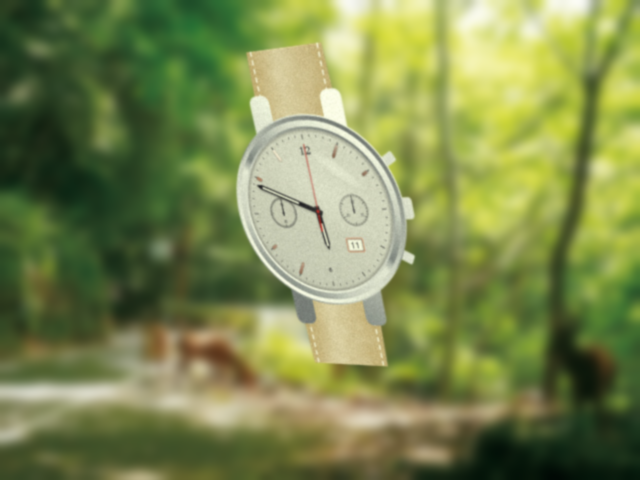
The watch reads 5,49
